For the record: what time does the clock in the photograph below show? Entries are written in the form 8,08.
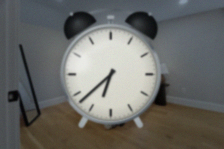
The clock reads 6,38
